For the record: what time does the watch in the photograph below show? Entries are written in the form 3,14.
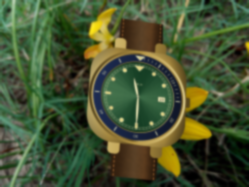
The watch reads 11,30
